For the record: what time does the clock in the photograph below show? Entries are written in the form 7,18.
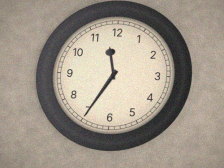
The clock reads 11,35
